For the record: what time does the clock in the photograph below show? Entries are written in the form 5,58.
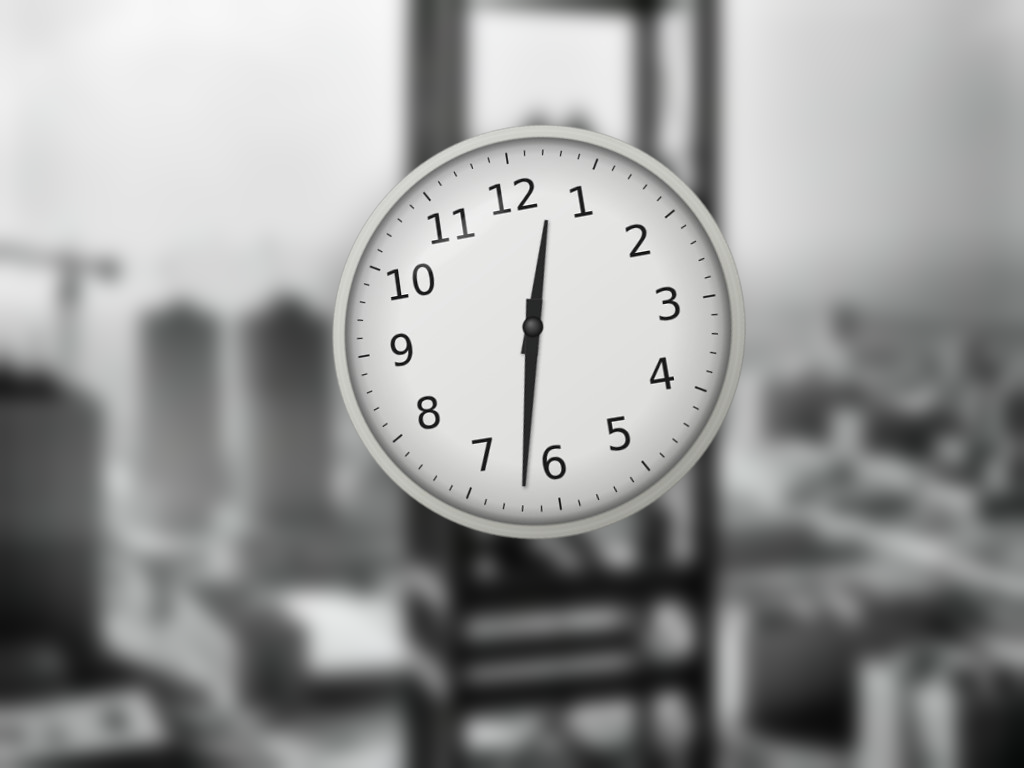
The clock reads 12,32
